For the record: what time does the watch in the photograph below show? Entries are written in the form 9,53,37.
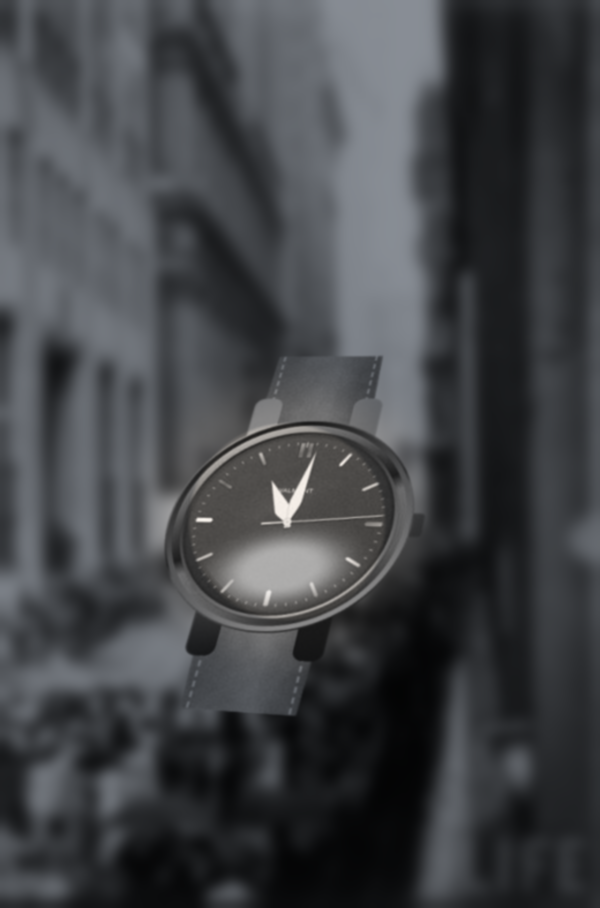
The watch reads 11,01,14
